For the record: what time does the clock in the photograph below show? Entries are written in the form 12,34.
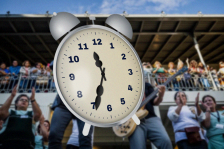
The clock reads 11,34
